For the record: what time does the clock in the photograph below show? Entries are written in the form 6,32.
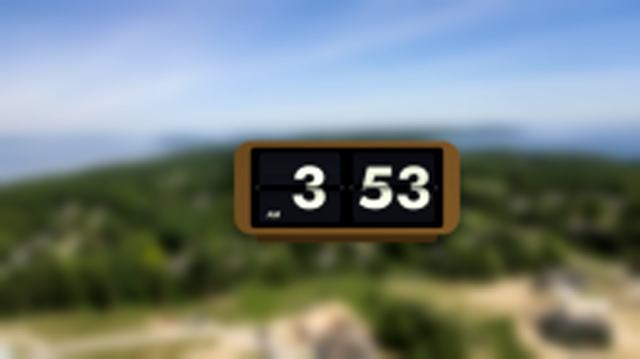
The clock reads 3,53
